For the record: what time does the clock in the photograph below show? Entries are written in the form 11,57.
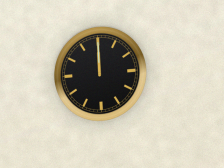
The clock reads 12,00
